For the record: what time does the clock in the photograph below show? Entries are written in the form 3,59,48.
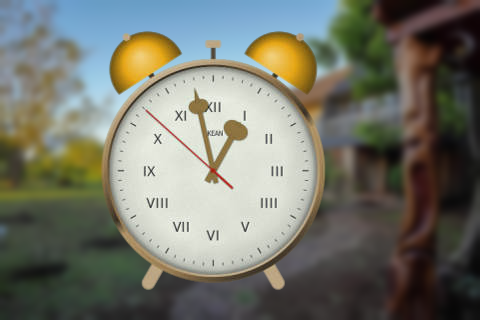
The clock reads 12,57,52
